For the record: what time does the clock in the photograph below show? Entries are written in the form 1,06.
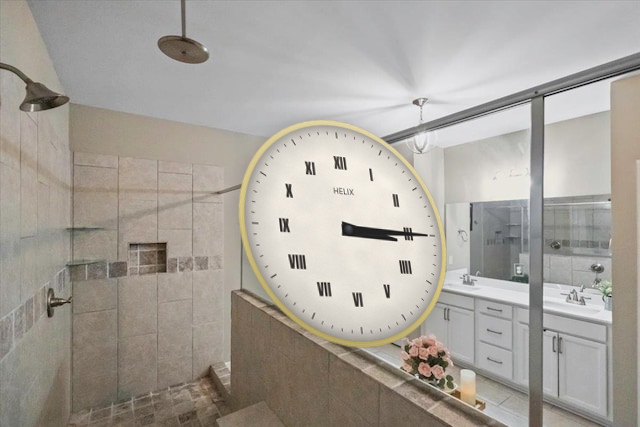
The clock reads 3,15
